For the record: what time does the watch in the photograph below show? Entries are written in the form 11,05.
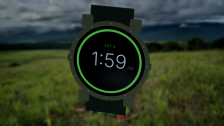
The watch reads 1,59
